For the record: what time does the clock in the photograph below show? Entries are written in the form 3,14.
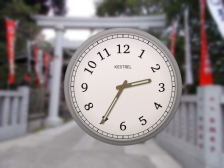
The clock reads 2,35
